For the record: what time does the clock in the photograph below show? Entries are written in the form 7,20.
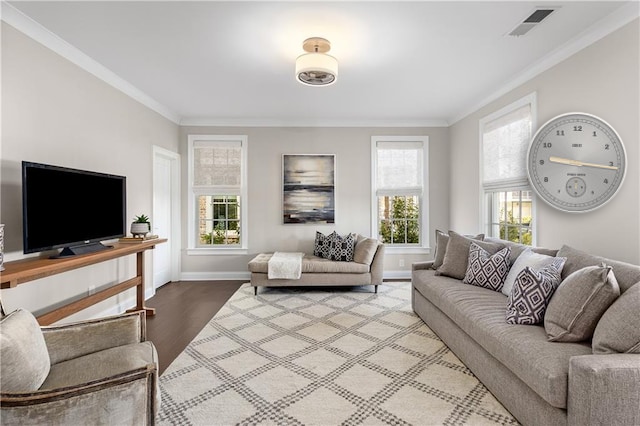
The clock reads 9,16
